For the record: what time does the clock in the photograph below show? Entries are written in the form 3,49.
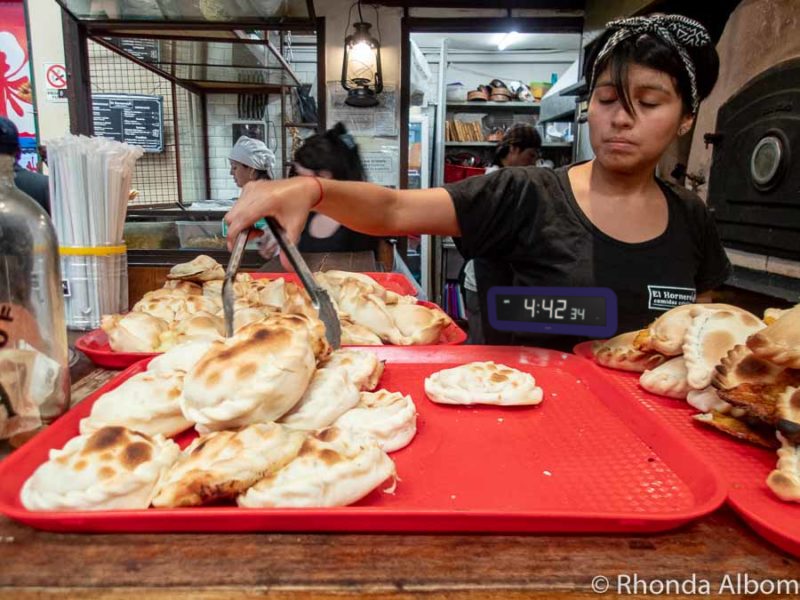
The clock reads 4,42
